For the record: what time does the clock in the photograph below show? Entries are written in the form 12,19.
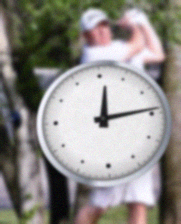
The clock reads 12,14
